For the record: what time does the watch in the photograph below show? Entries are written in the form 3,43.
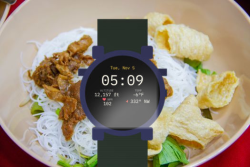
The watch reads 5,09
